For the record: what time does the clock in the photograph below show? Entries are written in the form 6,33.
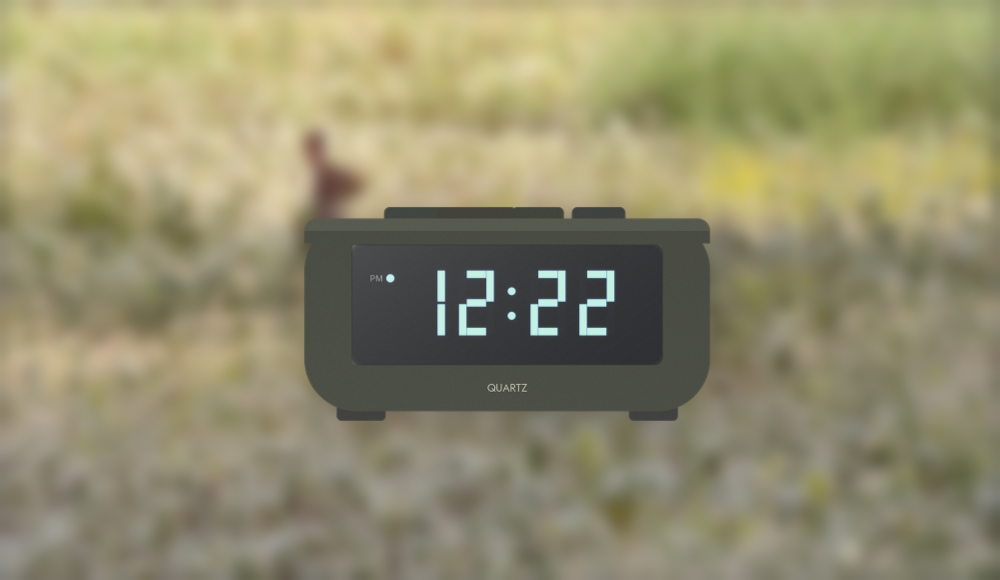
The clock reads 12,22
